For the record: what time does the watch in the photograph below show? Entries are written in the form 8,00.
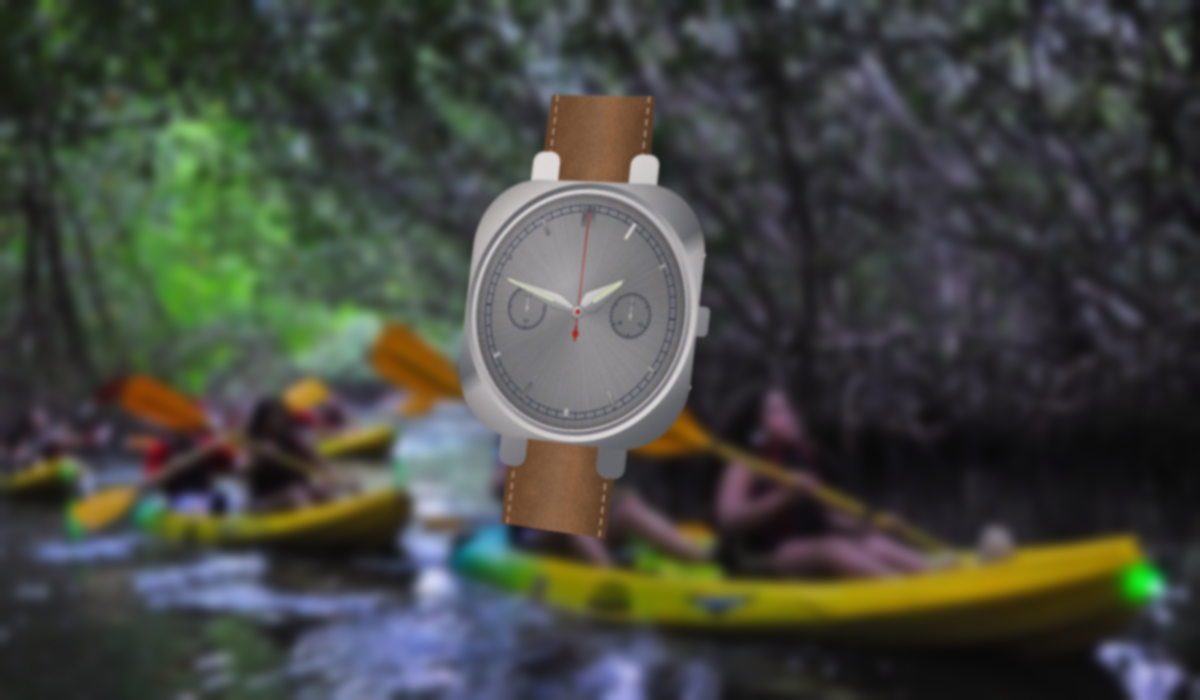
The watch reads 1,48
